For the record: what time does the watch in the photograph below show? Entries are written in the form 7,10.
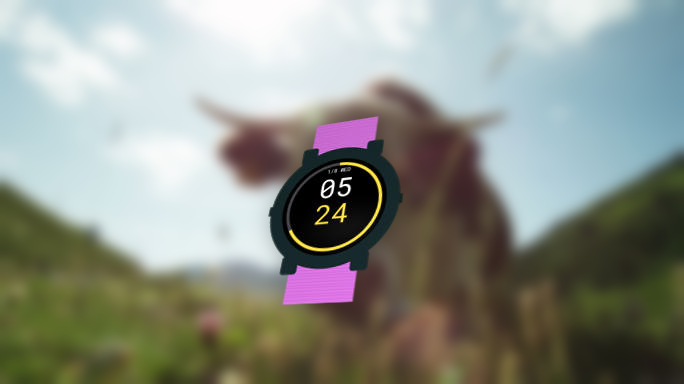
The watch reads 5,24
